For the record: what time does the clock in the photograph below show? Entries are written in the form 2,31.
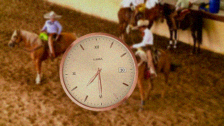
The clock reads 7,30
